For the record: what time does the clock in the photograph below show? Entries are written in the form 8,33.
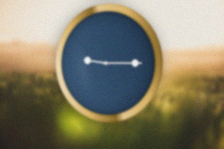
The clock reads 9,15
